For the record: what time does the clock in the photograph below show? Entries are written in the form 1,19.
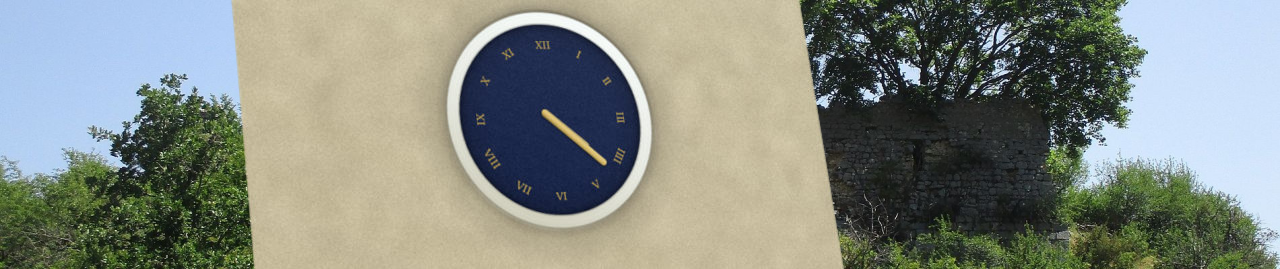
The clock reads 4,22
